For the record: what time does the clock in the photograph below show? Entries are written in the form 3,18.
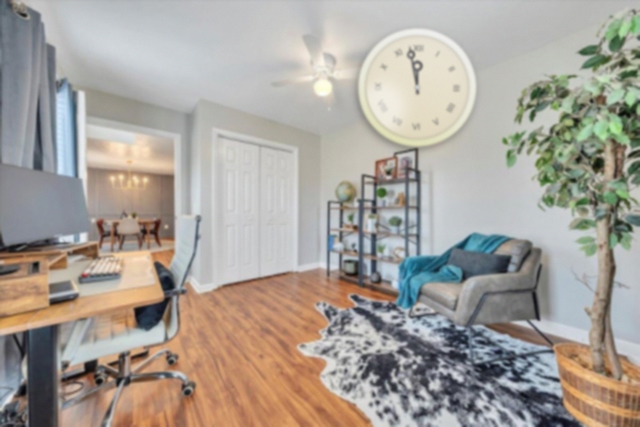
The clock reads 11,58
